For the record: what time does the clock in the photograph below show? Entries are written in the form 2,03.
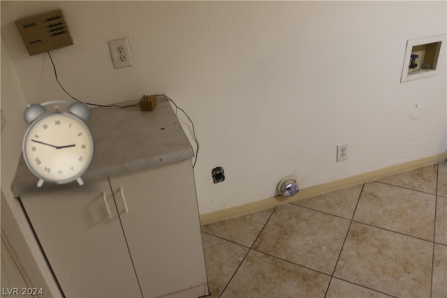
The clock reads 2,48
